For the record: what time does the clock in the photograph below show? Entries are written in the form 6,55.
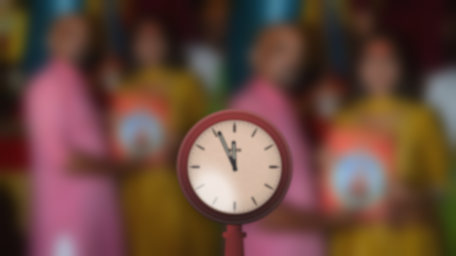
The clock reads 11,56
